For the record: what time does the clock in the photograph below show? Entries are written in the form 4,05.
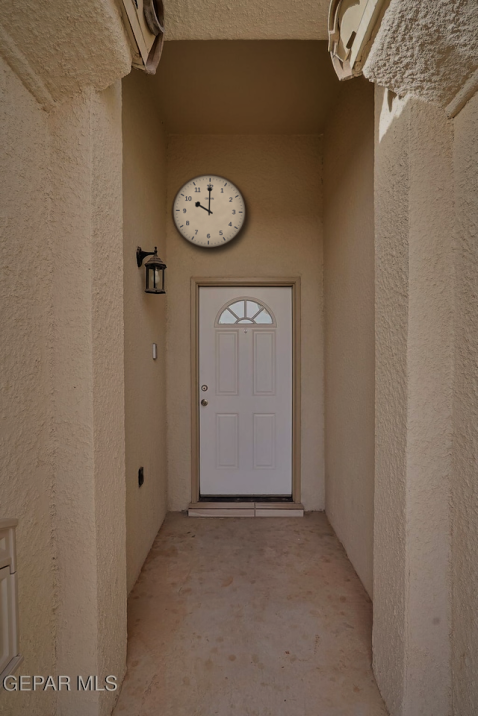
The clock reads 10,00
